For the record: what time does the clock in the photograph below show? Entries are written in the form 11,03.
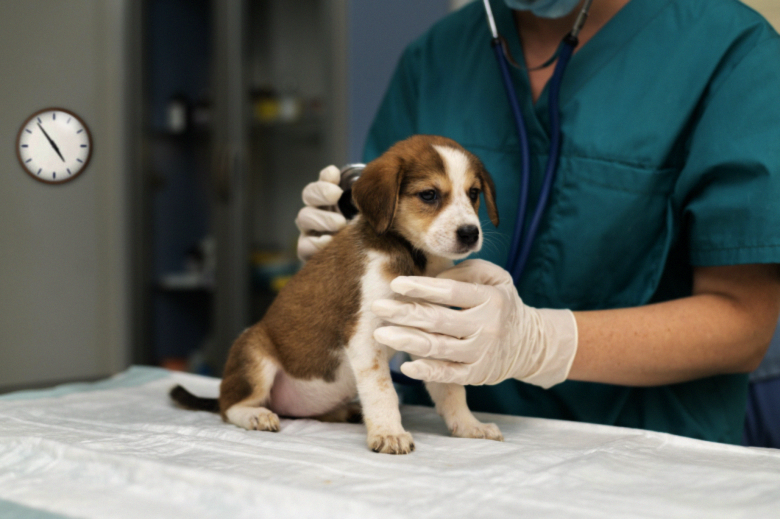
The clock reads 4,54
